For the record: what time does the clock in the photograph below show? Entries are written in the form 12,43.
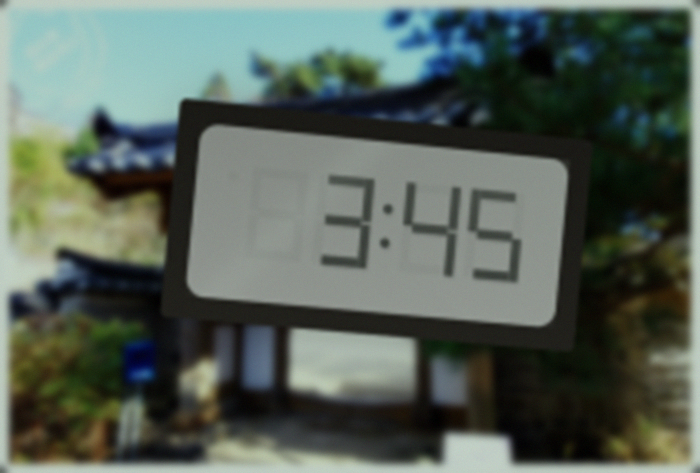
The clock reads 3,45
